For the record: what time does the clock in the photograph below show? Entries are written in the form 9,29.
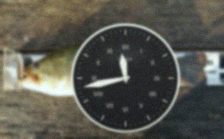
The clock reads 11,43
